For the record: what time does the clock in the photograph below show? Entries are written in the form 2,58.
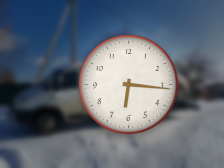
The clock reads 6,16
